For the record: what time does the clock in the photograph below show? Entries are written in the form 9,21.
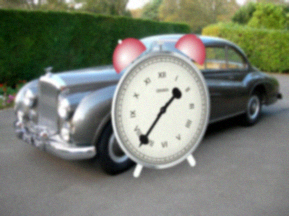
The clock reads 1,37
